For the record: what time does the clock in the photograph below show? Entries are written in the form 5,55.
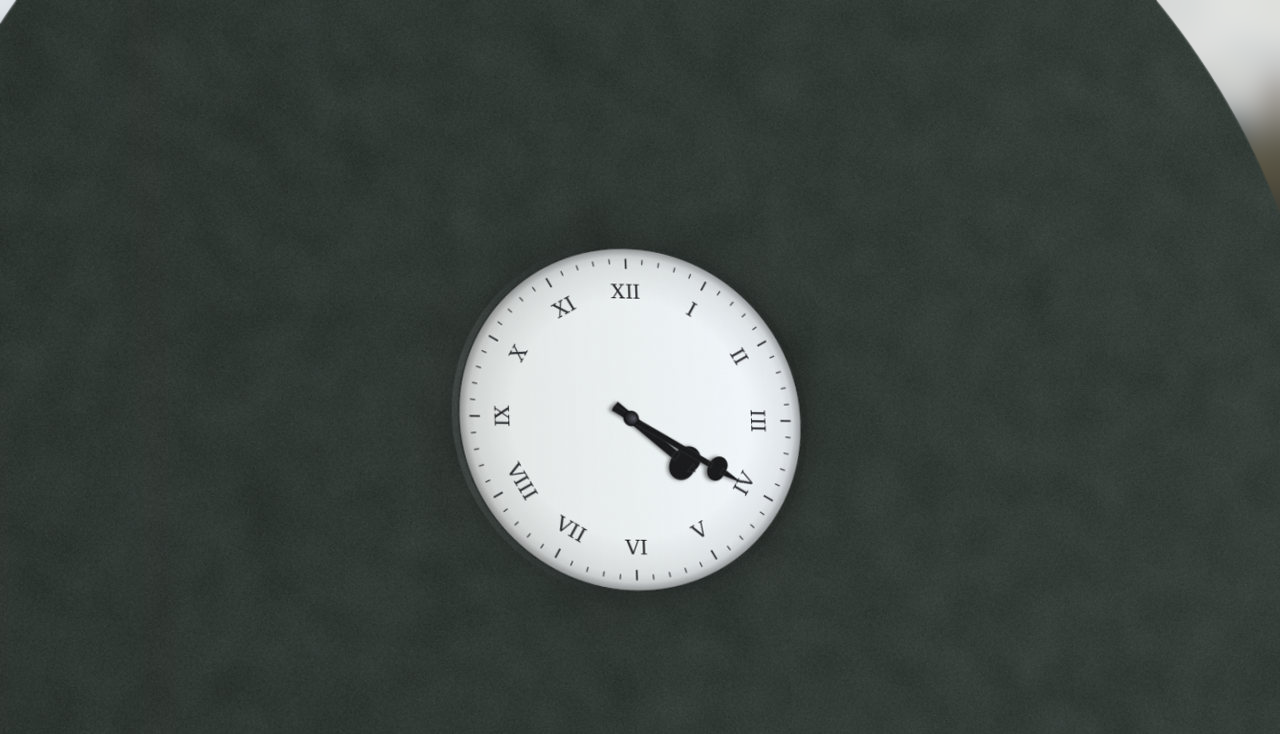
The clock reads 4,20
